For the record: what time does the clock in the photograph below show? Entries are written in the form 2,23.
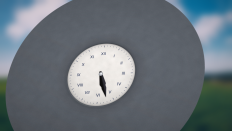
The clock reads 5,27
